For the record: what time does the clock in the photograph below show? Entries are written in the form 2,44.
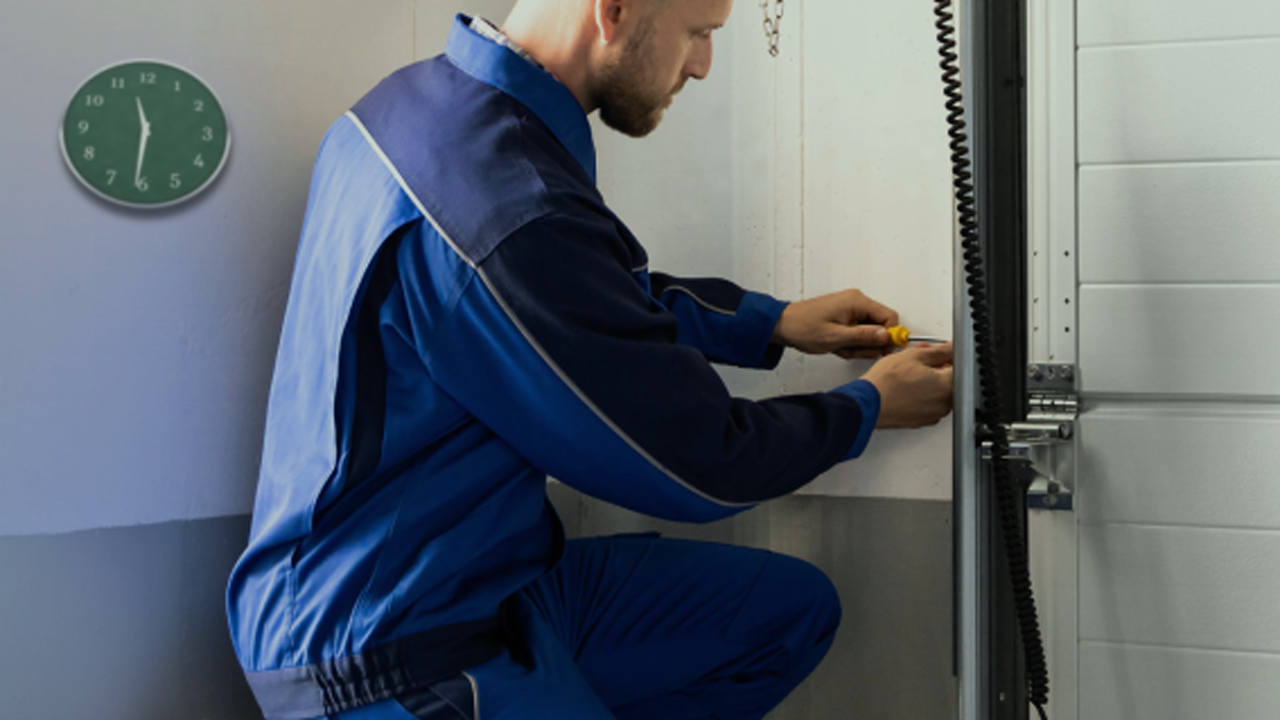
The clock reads 11,31
